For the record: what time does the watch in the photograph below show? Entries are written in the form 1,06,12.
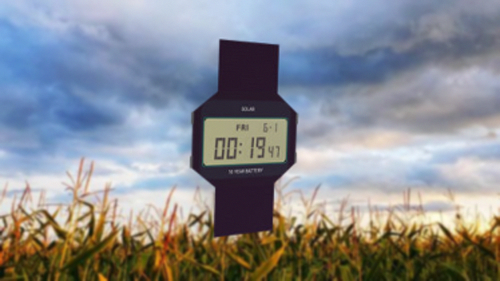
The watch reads 0,19,47
